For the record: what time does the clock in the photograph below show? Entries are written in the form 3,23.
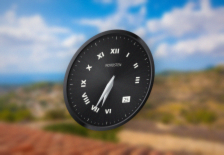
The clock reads 6,35
